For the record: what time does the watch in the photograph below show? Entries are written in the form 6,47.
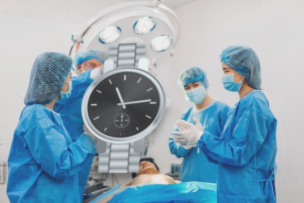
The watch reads 11,14
